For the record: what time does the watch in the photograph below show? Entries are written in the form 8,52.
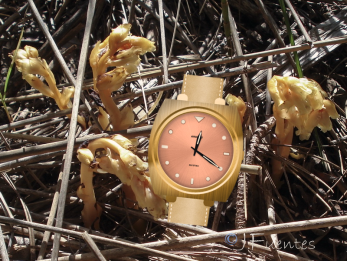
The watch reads 12,20
